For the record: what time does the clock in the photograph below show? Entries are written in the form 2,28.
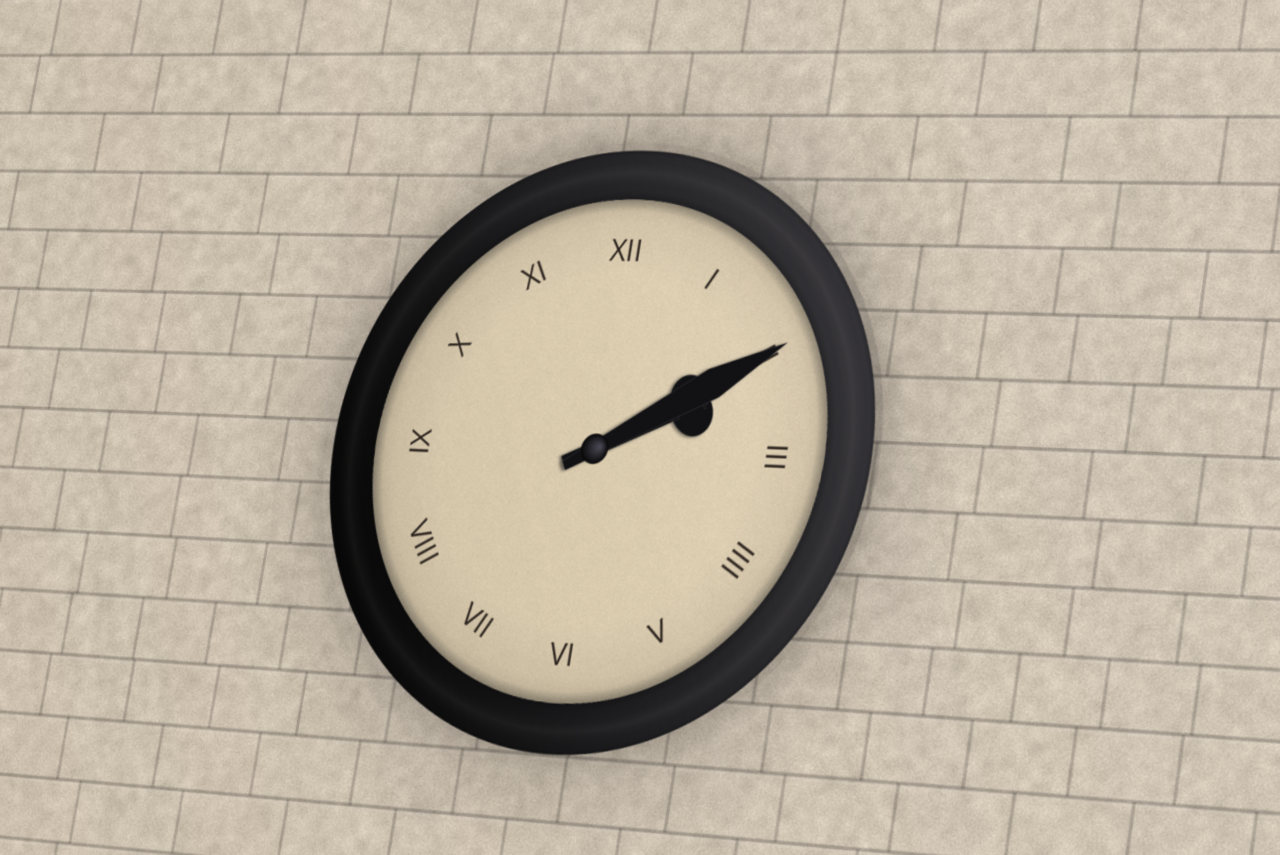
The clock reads 2,10
